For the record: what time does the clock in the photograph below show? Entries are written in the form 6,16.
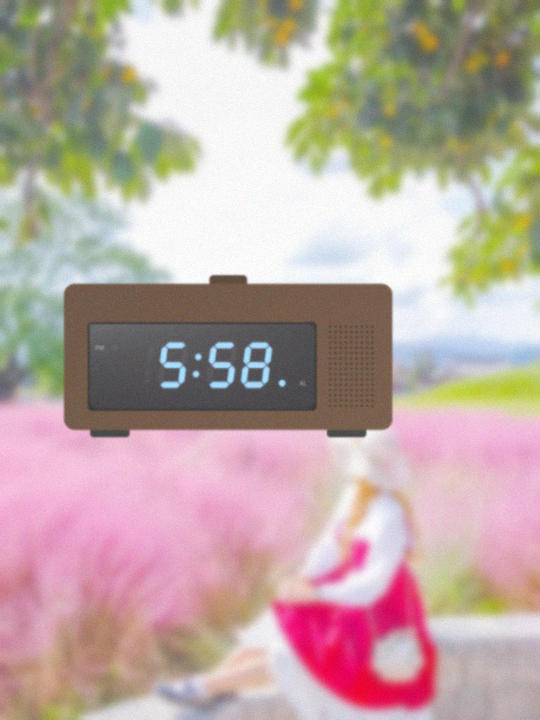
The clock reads 5,58
